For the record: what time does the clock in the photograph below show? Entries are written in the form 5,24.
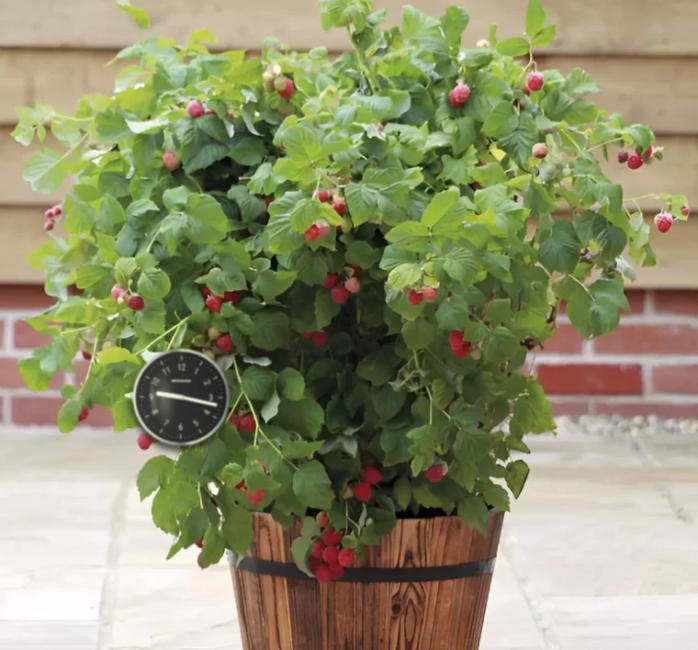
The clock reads 9,17
